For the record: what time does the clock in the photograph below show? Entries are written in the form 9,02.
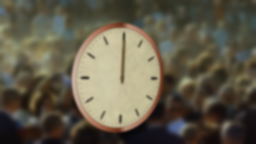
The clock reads 12,00
